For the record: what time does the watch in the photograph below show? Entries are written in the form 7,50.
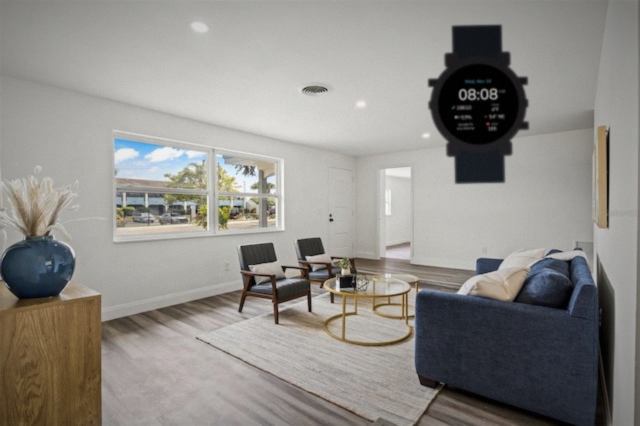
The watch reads 8,08
